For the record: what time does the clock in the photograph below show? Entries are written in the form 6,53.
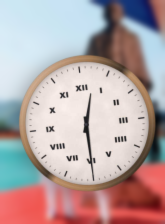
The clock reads 12,30
